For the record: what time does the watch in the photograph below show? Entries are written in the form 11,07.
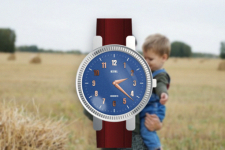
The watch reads 2,22
